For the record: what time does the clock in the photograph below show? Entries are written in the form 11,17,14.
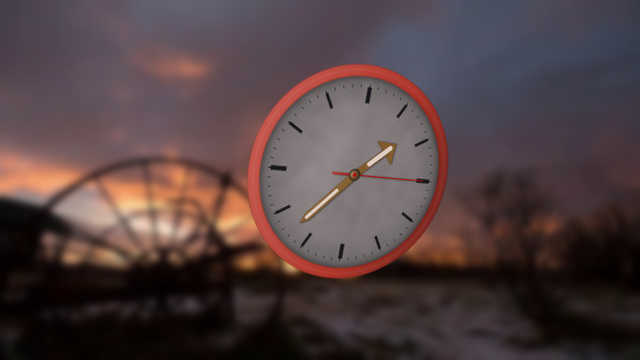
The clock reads 1,37,15
